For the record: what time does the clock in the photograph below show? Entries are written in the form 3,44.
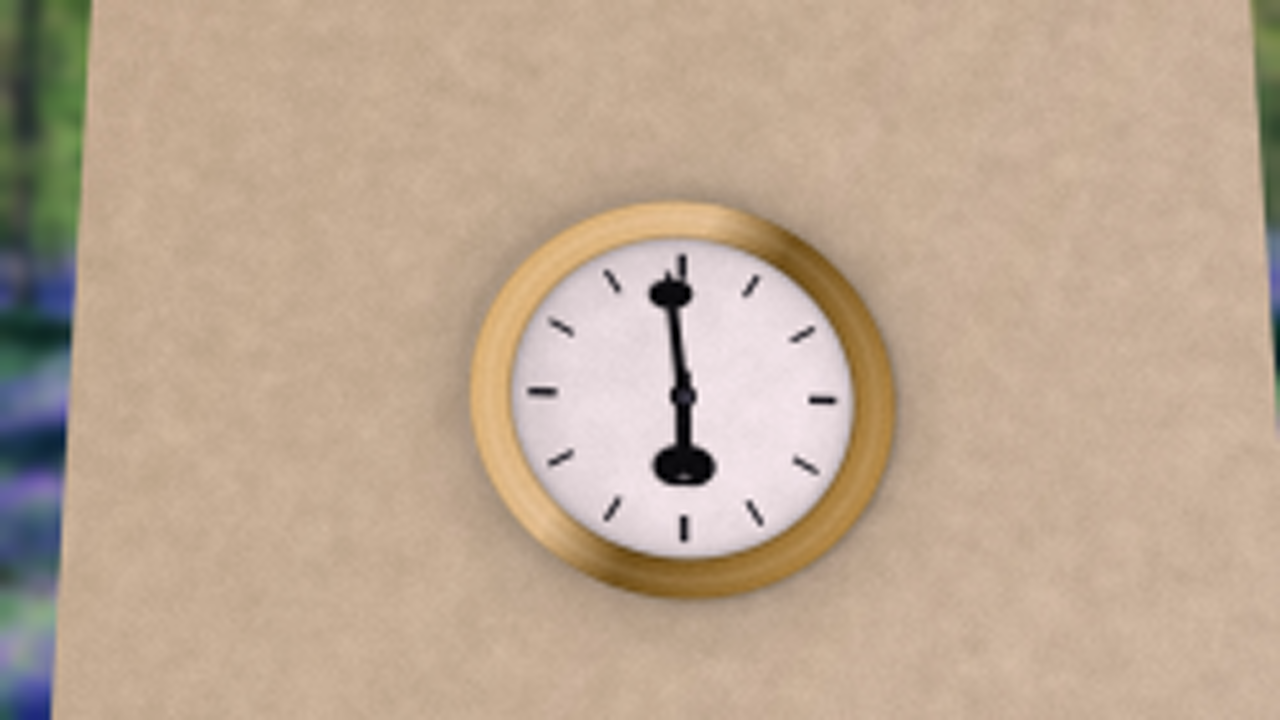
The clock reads 5,59
